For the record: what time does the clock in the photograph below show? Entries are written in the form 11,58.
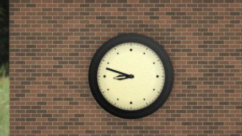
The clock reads 8,48
